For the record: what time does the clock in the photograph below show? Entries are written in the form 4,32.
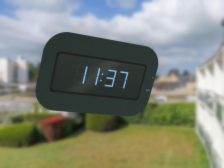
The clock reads 11,37
